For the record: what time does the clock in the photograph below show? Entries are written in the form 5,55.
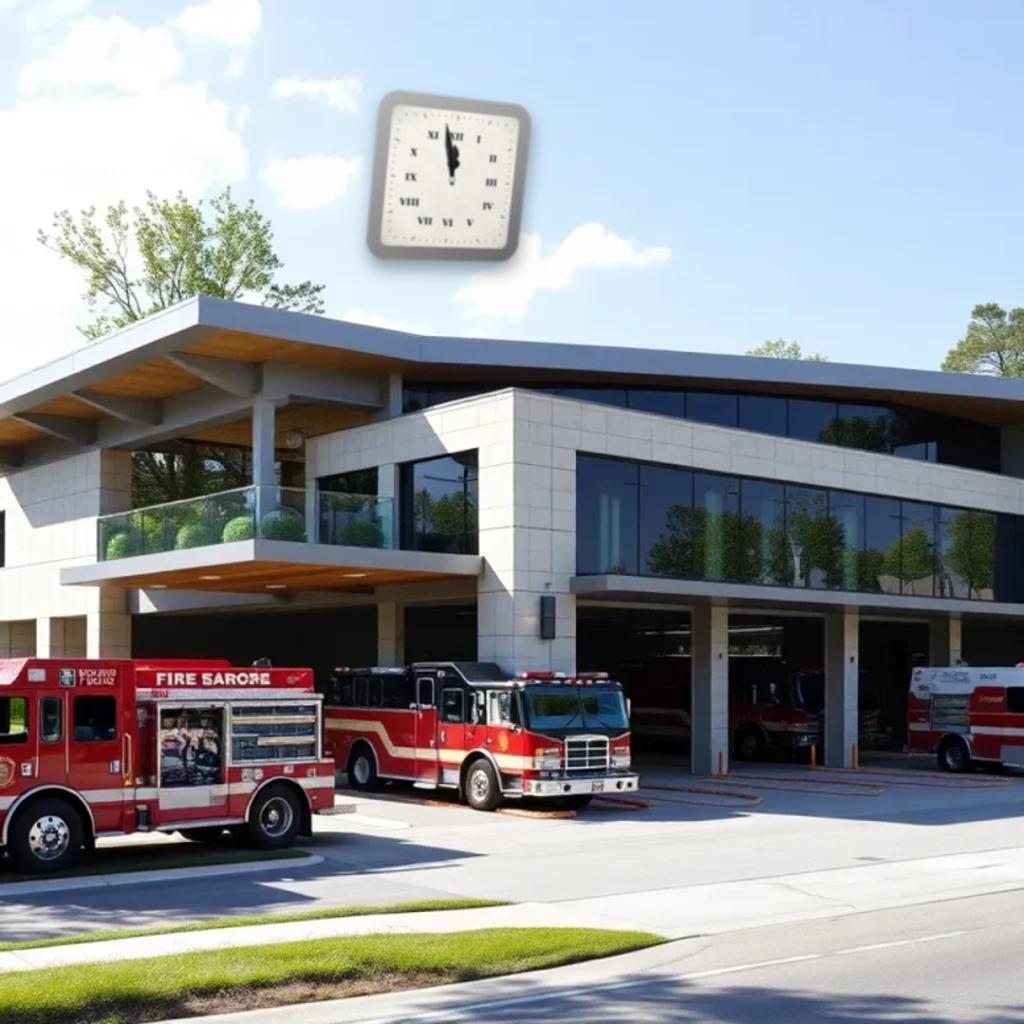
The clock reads 11,58
